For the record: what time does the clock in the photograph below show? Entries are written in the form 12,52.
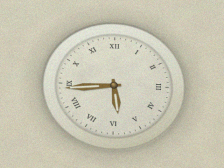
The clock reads 5,44
